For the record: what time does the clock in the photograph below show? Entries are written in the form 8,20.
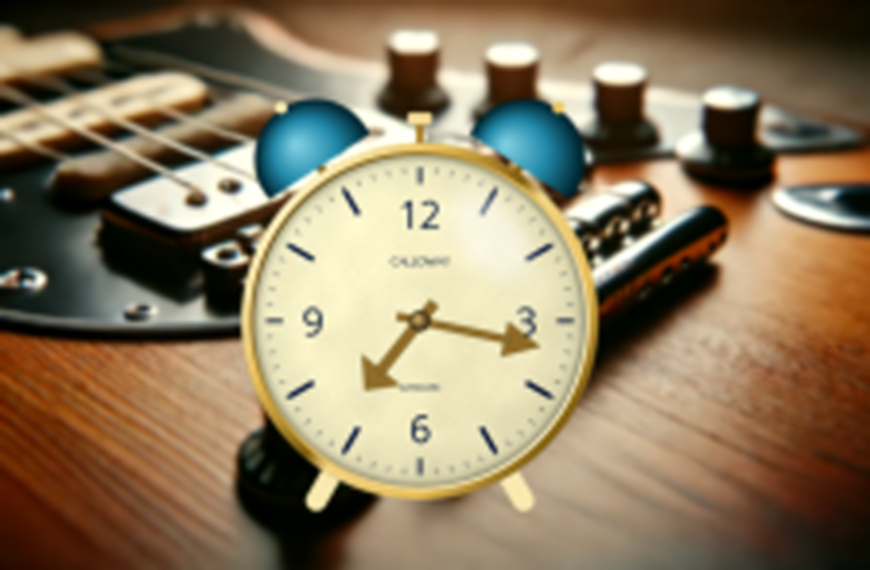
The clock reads 7,17
